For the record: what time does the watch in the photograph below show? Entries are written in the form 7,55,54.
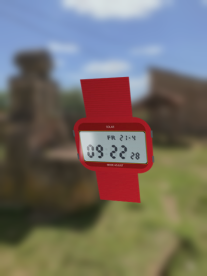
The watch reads 9,22,28
